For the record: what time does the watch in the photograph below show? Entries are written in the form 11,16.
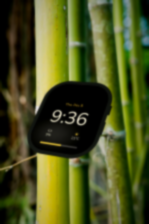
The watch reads 9,36
